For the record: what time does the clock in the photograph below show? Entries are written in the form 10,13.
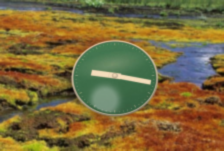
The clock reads 9,17
